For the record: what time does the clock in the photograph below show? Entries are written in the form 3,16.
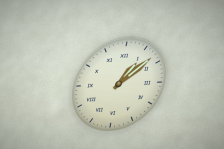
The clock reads 1,08
